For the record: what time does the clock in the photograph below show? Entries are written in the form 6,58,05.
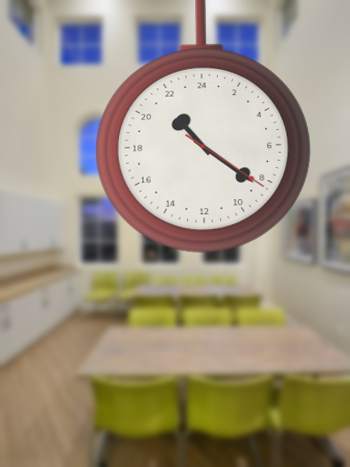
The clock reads 21,21,21
